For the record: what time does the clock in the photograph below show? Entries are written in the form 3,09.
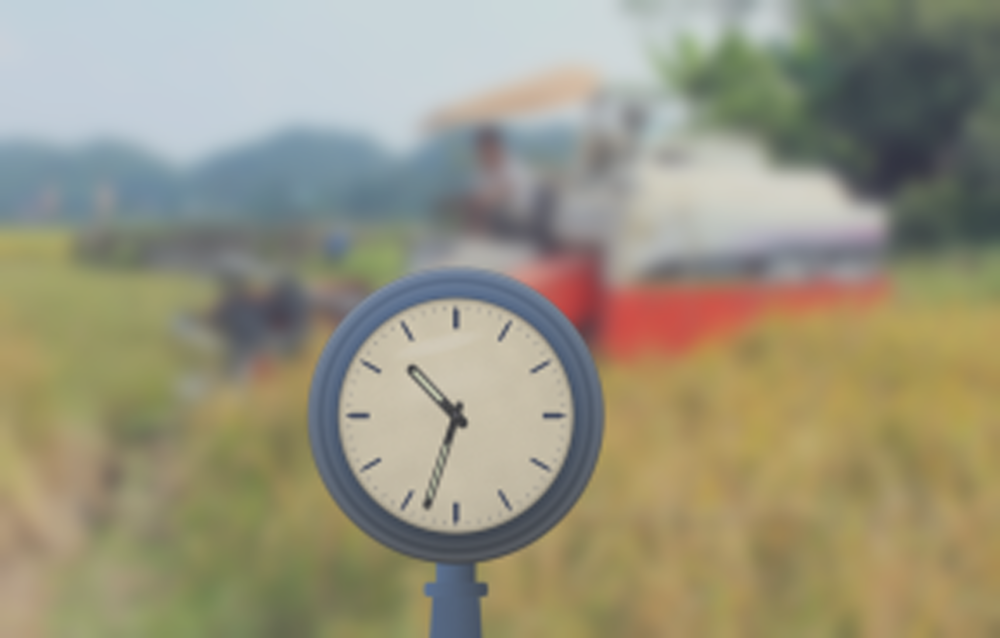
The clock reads 10,33
